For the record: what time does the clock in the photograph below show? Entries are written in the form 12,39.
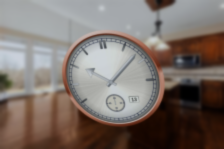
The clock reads 10,08
